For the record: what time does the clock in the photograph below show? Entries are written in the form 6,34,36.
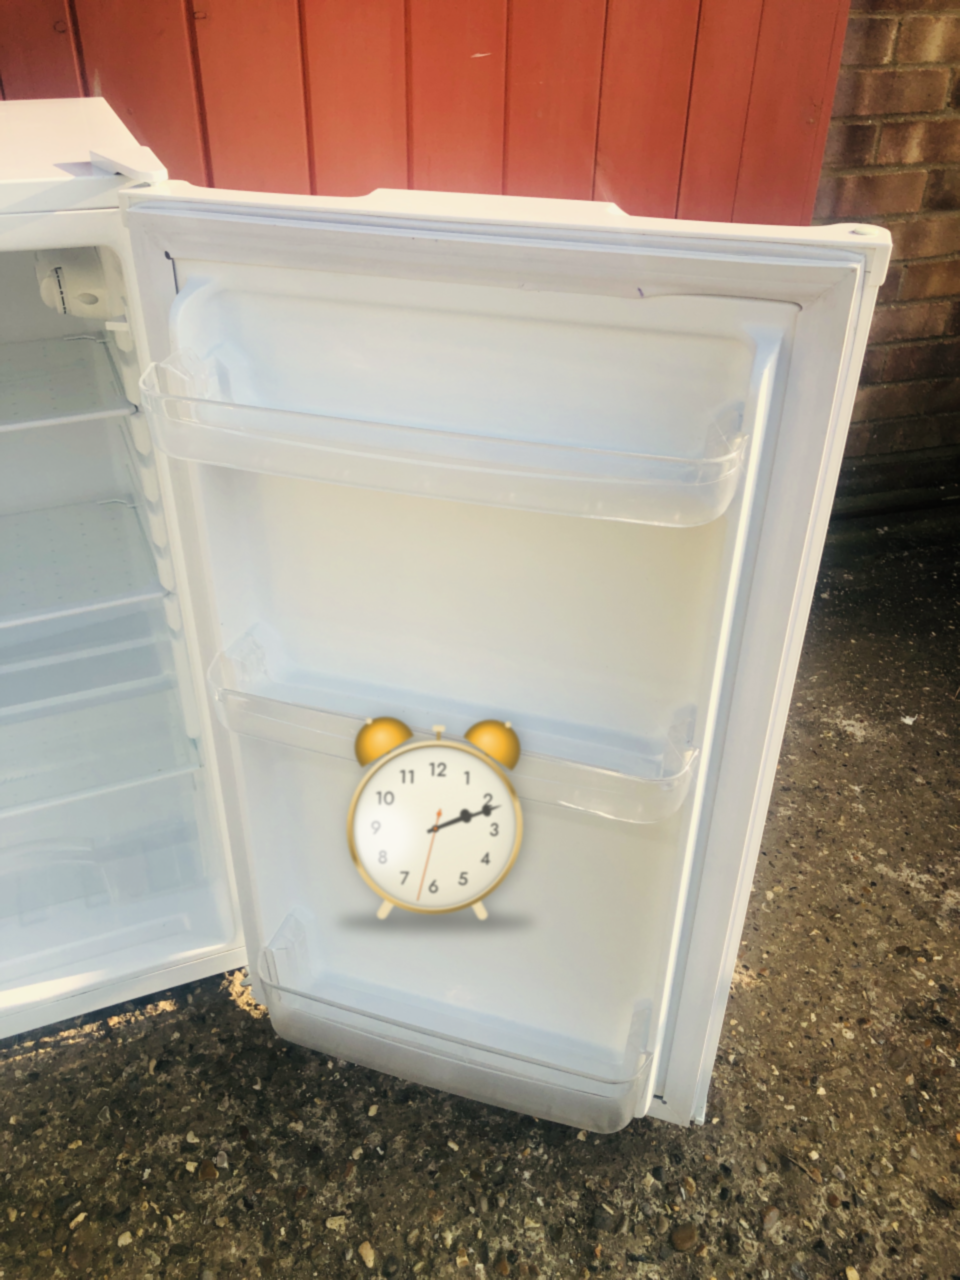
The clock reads 2,11,32
